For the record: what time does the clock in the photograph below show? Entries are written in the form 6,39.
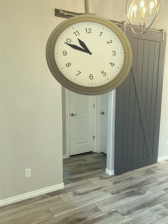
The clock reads 10,49
